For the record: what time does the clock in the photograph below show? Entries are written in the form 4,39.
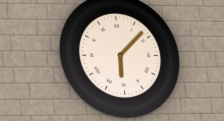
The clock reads 6,08
